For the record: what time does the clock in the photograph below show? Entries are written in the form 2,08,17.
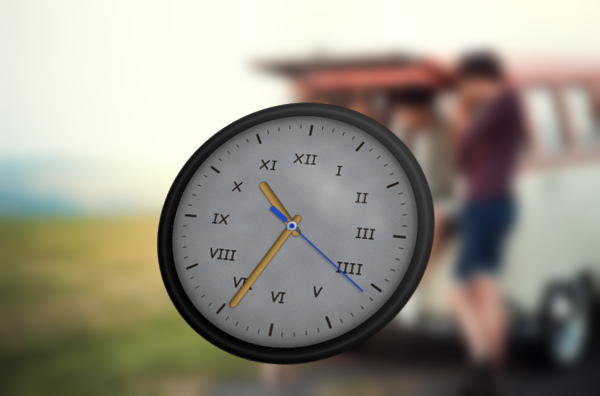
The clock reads 10,34,21
